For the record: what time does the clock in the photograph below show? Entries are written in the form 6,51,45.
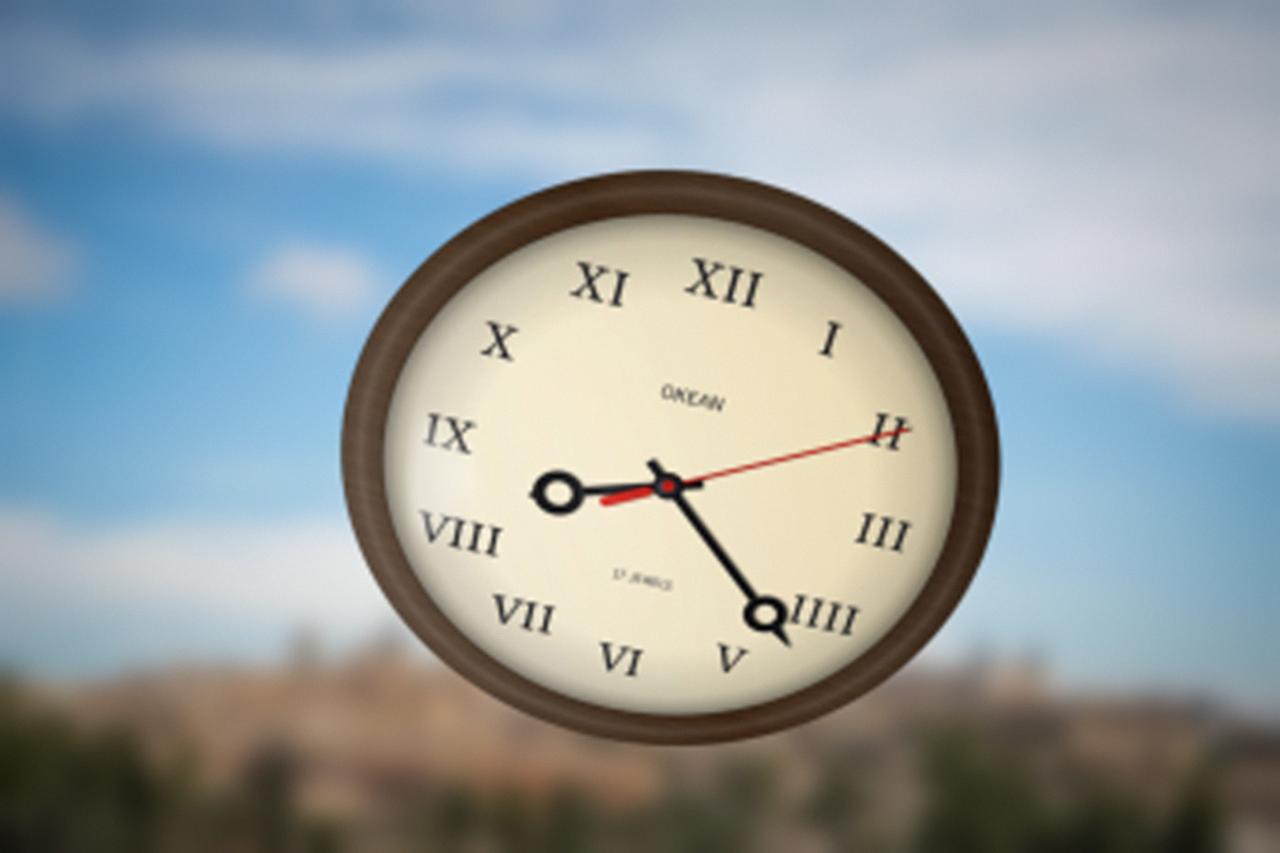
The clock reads 8,22,10
